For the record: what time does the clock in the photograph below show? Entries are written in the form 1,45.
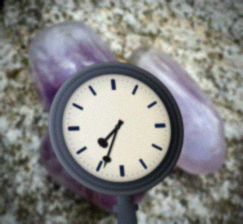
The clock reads 7,34
